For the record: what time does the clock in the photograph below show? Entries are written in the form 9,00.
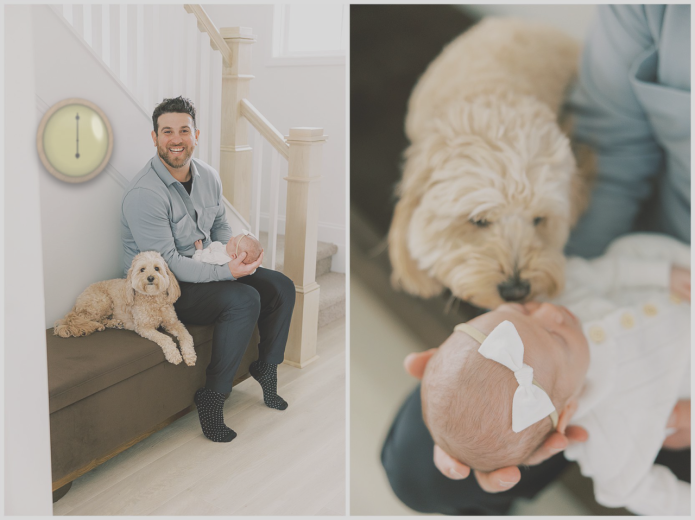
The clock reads 6,00
